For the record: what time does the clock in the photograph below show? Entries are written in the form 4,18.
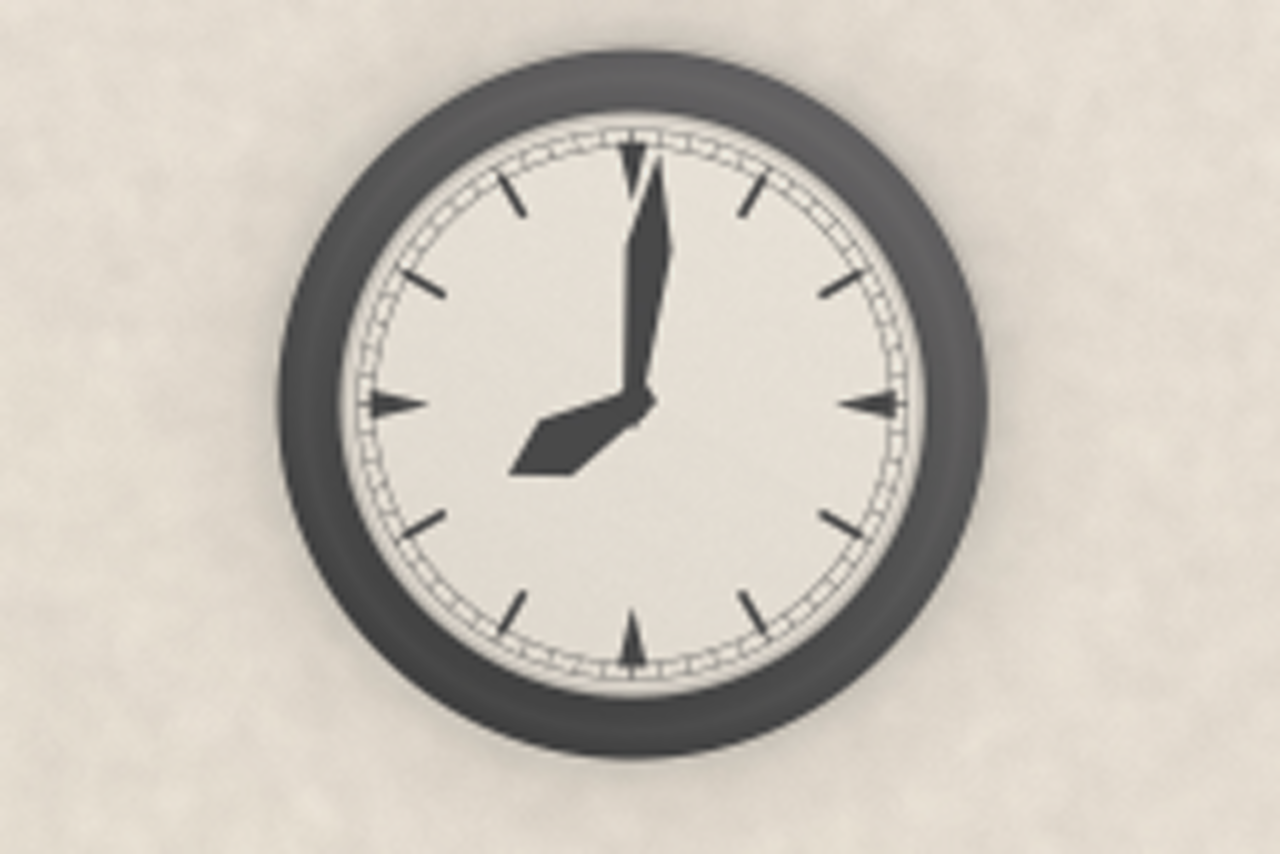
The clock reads 8,01
